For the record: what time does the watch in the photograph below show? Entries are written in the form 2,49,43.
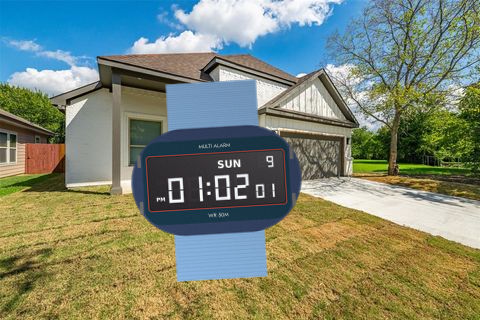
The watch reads 1,02,01
